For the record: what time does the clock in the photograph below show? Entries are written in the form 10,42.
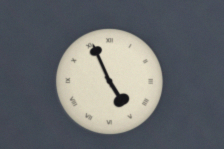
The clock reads 4,56
